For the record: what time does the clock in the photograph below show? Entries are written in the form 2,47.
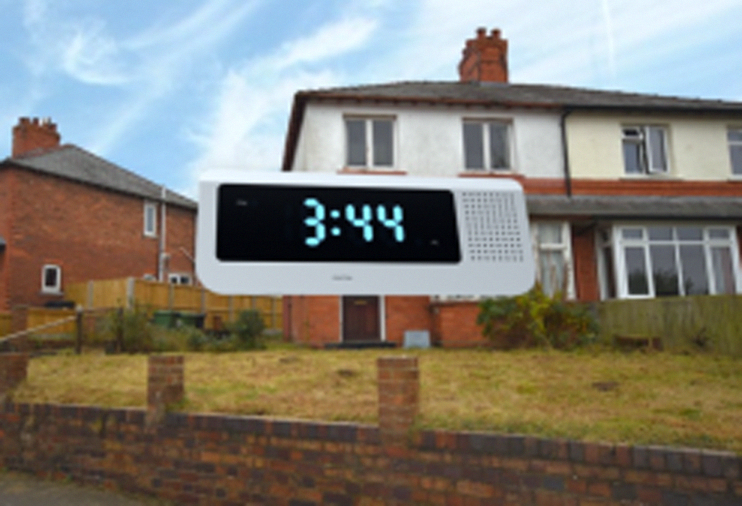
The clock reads 3,44
